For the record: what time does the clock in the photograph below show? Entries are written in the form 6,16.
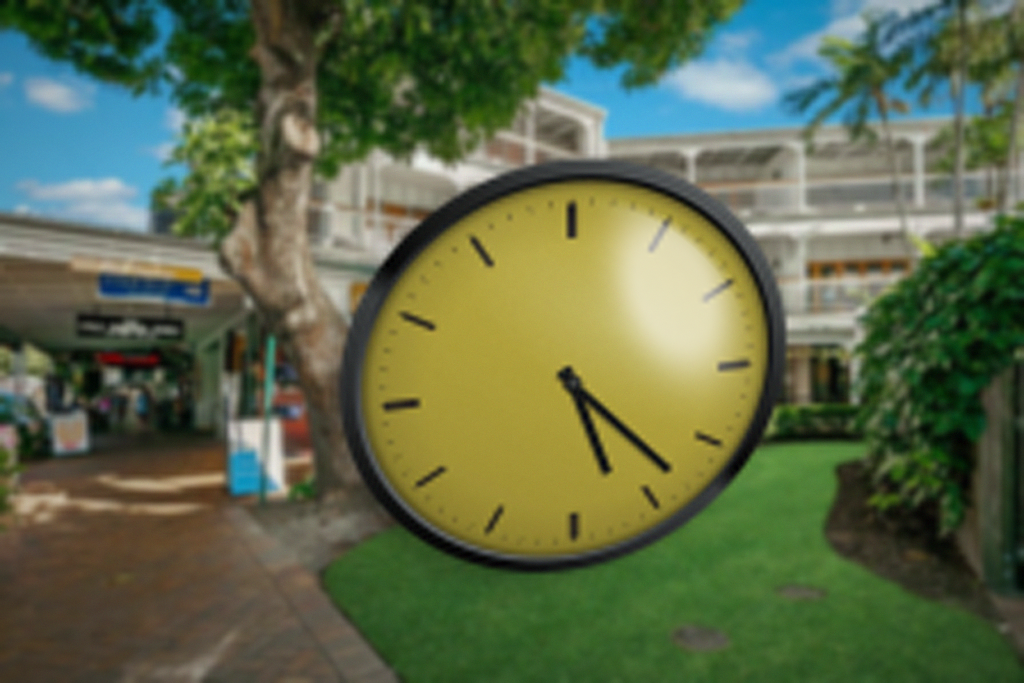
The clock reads 5,23
